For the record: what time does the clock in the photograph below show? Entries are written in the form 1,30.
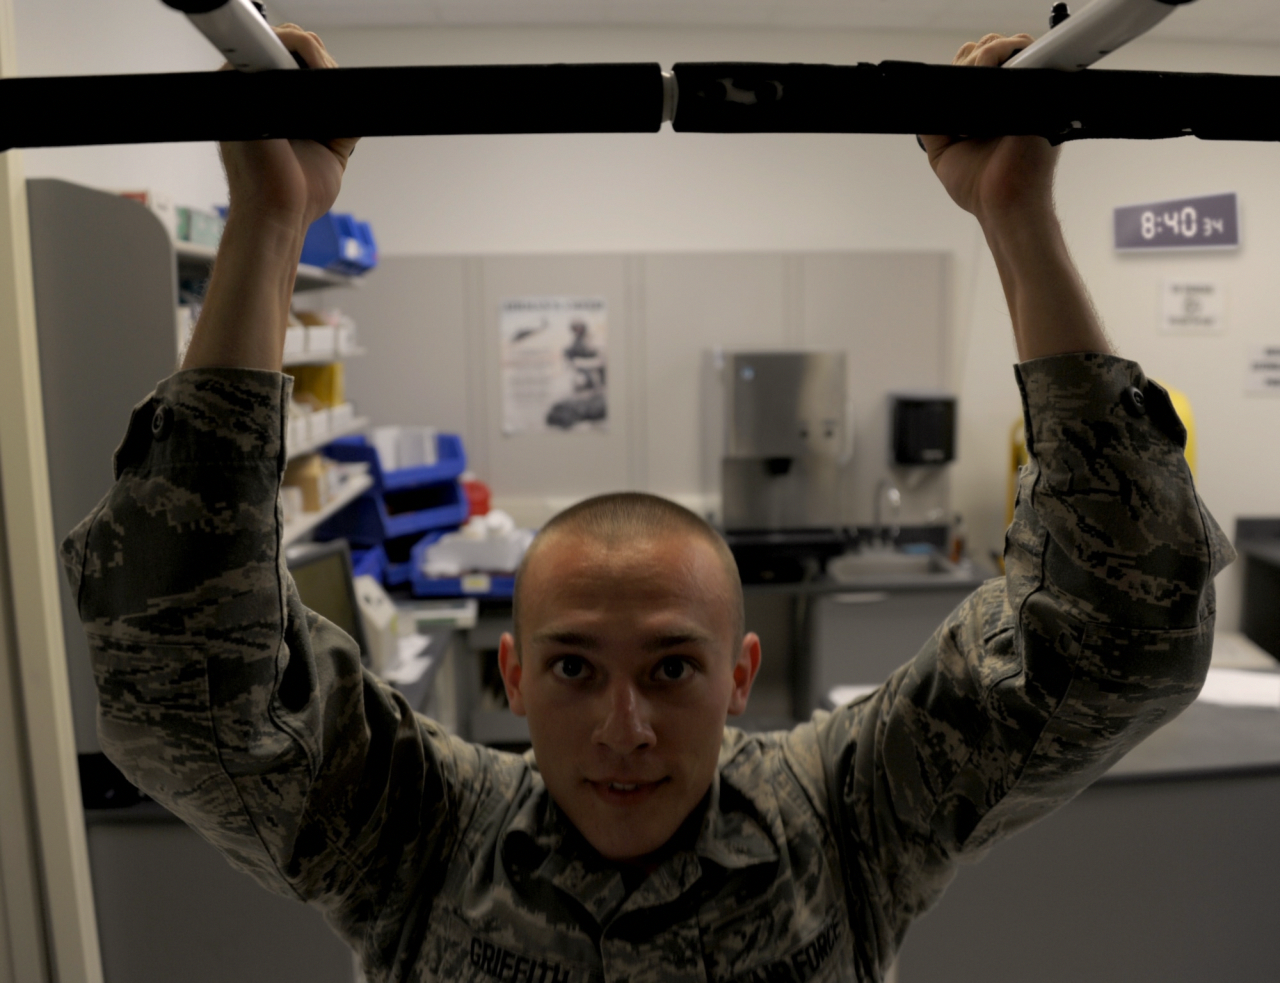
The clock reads 8,40
